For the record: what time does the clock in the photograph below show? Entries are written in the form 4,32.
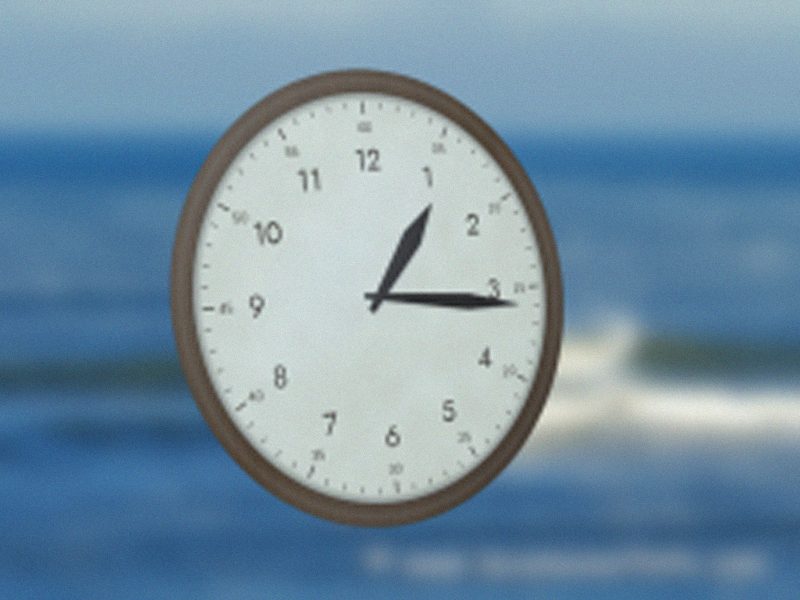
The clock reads 1,16
